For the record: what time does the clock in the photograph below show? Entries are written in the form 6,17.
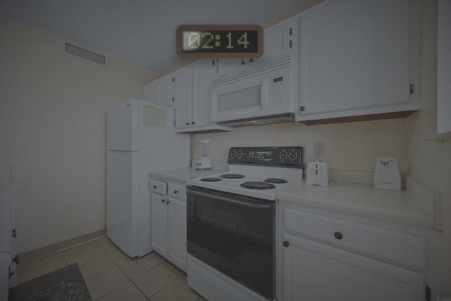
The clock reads 2,14
